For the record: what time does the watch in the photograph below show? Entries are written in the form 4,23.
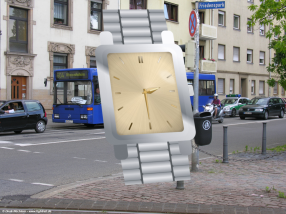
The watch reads 2,30
